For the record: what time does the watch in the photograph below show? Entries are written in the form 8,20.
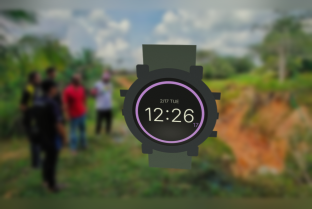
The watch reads 12,26
